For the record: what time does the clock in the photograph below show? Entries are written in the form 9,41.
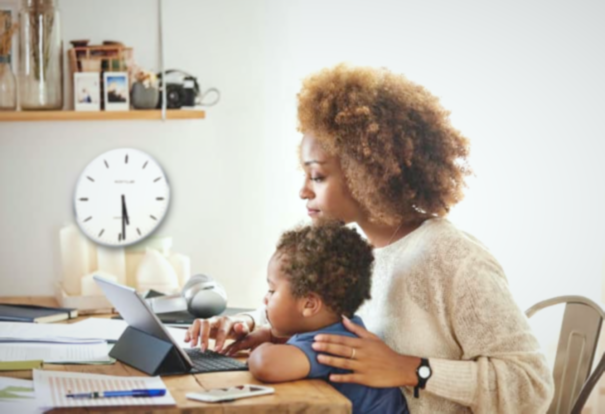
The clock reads 5,29
